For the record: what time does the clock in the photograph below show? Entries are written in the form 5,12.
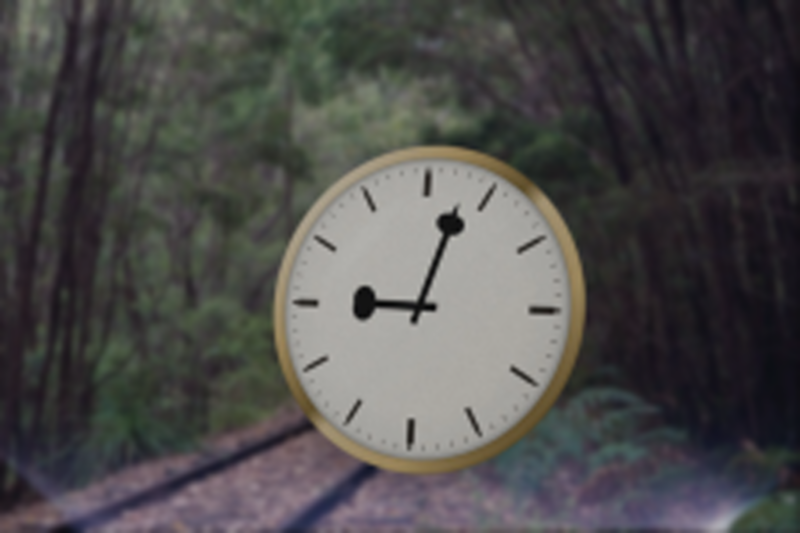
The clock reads 9,03
